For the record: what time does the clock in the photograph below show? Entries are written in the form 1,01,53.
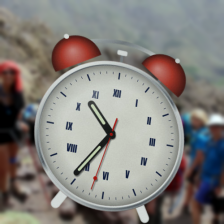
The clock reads 10,35,32
